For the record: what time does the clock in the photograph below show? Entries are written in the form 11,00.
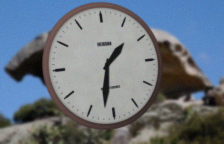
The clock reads 1,32
